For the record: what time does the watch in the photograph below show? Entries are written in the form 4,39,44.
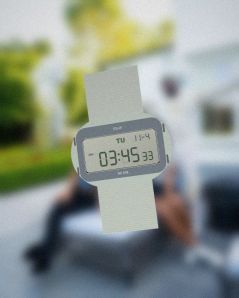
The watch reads 3,45,33
